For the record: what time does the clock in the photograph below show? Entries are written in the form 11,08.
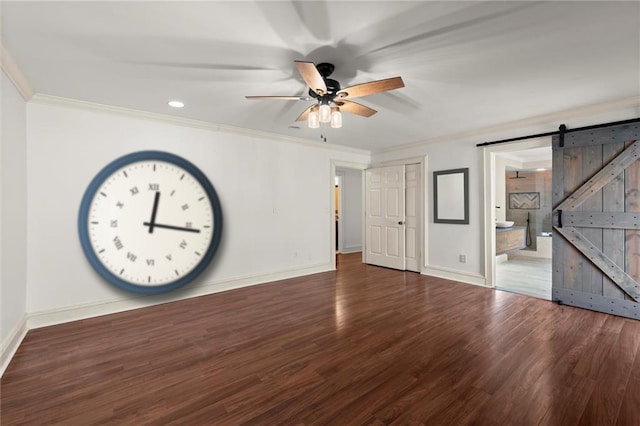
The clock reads 12,16
